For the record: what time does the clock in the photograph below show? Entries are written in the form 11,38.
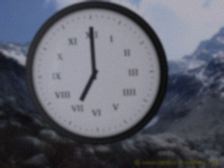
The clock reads 7,00
